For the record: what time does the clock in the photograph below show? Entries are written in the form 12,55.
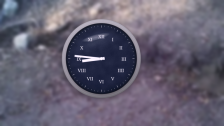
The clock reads 8,46
